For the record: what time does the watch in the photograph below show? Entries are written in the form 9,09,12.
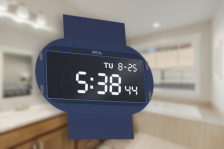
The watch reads 5,38,44
